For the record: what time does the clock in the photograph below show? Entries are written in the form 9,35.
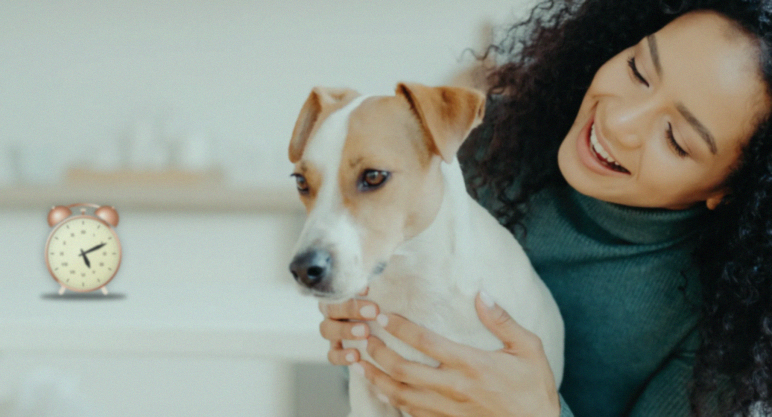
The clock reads 5,11
